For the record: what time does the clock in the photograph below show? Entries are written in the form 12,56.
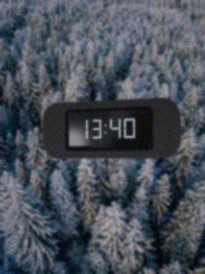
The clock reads 13,40
